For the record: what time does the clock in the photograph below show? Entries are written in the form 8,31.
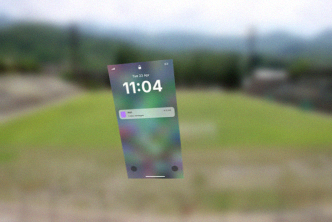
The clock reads 11,04
